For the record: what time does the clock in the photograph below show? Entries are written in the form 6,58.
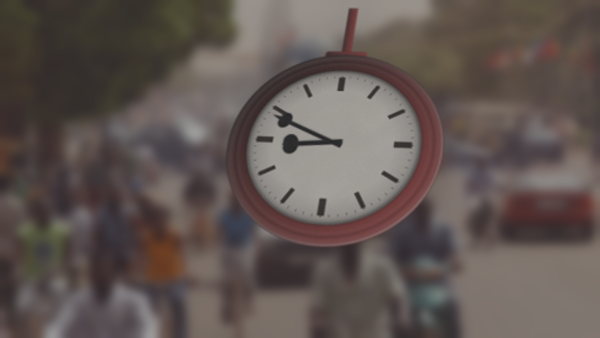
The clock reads 8,49
